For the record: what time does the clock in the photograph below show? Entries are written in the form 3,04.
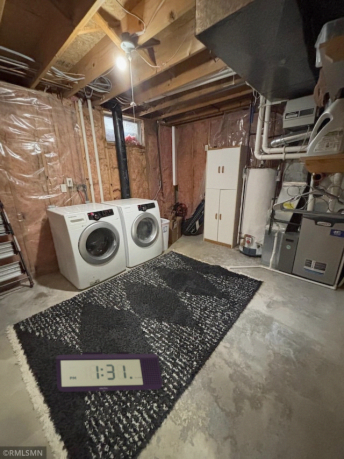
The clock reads 1,31
